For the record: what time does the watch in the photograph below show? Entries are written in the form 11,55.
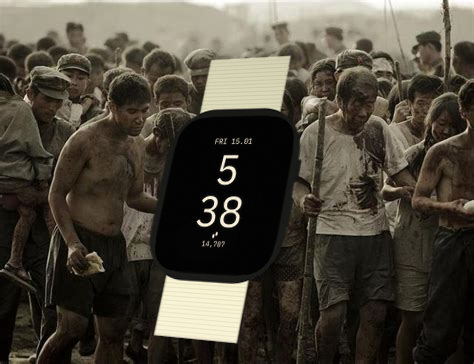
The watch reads 5,38
